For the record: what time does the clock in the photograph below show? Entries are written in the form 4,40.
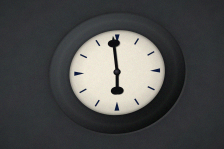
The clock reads 5,59
